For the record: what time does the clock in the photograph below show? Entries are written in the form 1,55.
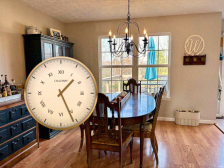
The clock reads 1,26
